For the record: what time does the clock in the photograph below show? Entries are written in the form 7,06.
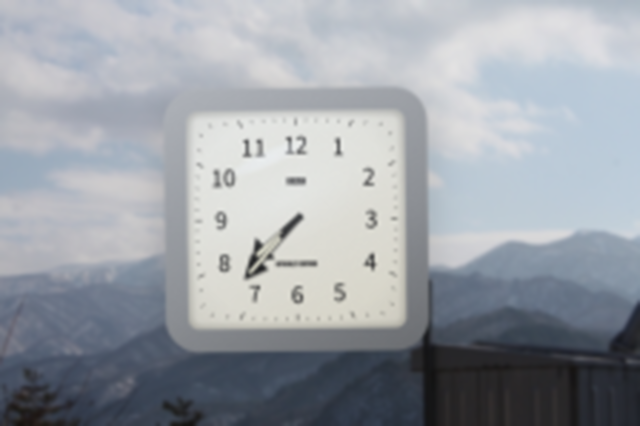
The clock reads 7,37
